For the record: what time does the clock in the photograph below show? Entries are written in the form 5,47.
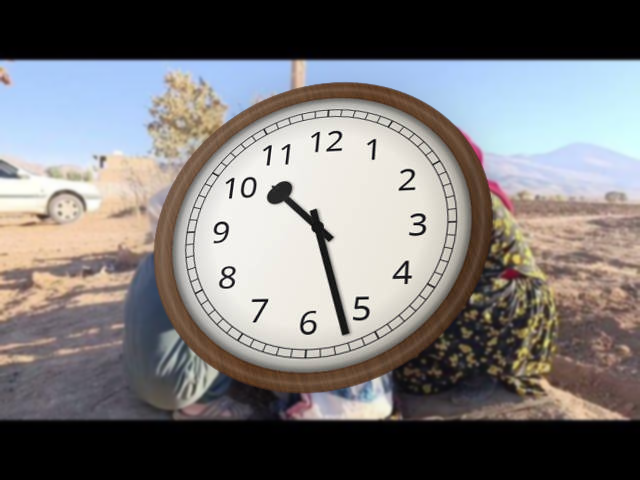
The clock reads 10,27
